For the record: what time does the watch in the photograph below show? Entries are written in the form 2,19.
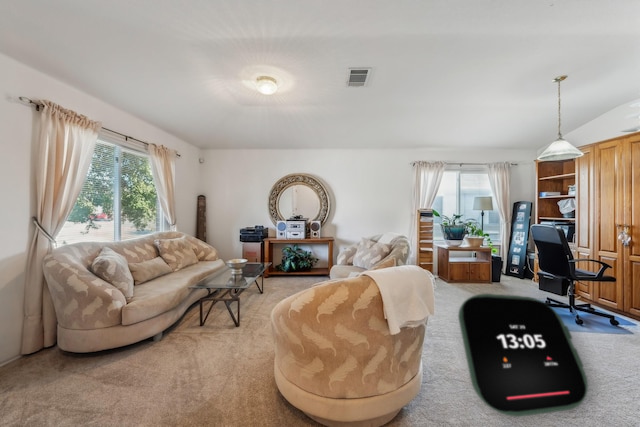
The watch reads 13,05
